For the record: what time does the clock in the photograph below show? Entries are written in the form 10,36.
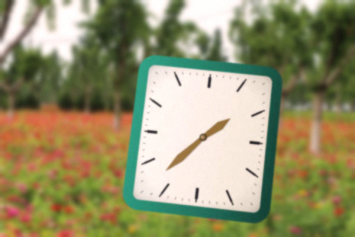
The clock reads 1,37
